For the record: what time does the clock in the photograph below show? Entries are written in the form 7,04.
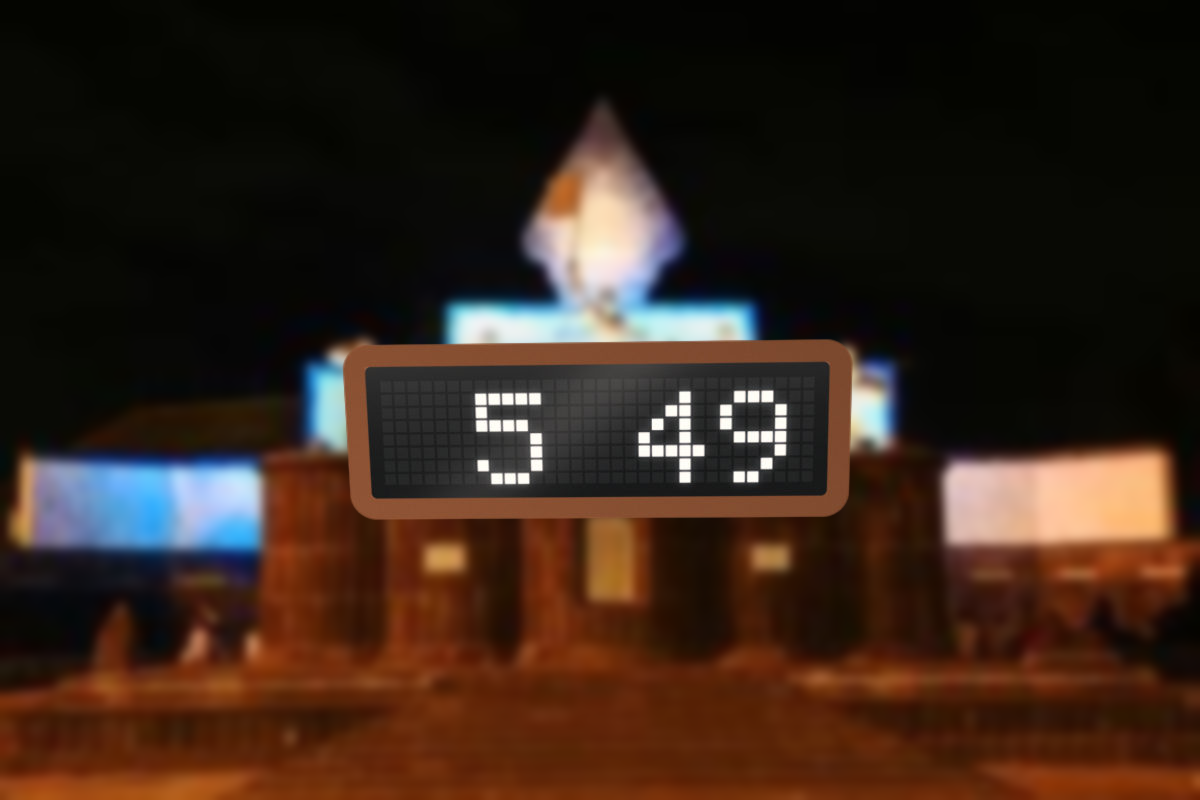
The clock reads 5,49
